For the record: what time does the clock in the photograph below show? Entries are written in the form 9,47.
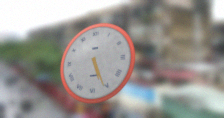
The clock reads 5,26
